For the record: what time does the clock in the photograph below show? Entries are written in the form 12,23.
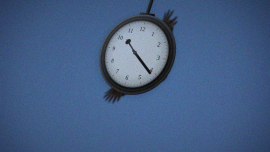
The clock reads 10,21
